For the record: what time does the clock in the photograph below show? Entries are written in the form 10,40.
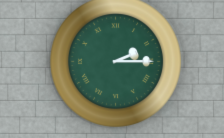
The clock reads 2,15
